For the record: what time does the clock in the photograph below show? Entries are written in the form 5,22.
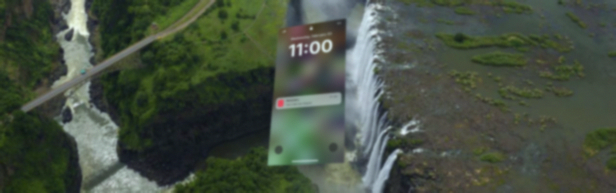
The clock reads 11,00
